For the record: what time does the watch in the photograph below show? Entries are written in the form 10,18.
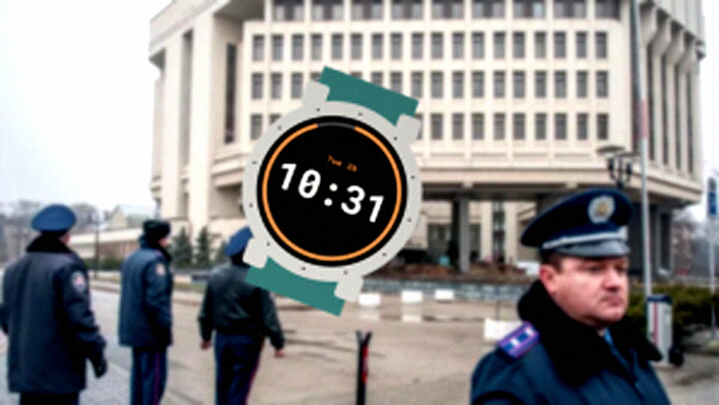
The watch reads 10,31
